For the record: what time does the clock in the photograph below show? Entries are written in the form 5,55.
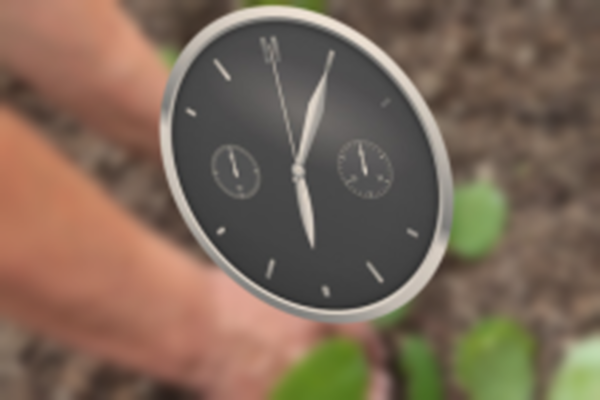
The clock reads 6,05
